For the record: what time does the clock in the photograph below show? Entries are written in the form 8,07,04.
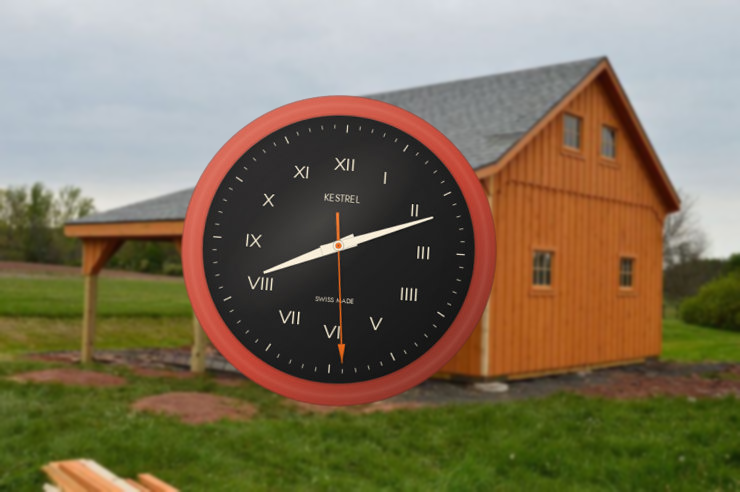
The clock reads 8,11,29
